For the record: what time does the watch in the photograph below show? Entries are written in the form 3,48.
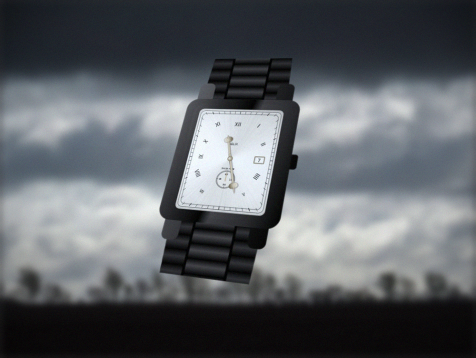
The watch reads 11,27
